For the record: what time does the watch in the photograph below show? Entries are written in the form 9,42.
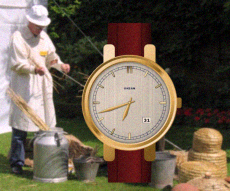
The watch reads 6,42
